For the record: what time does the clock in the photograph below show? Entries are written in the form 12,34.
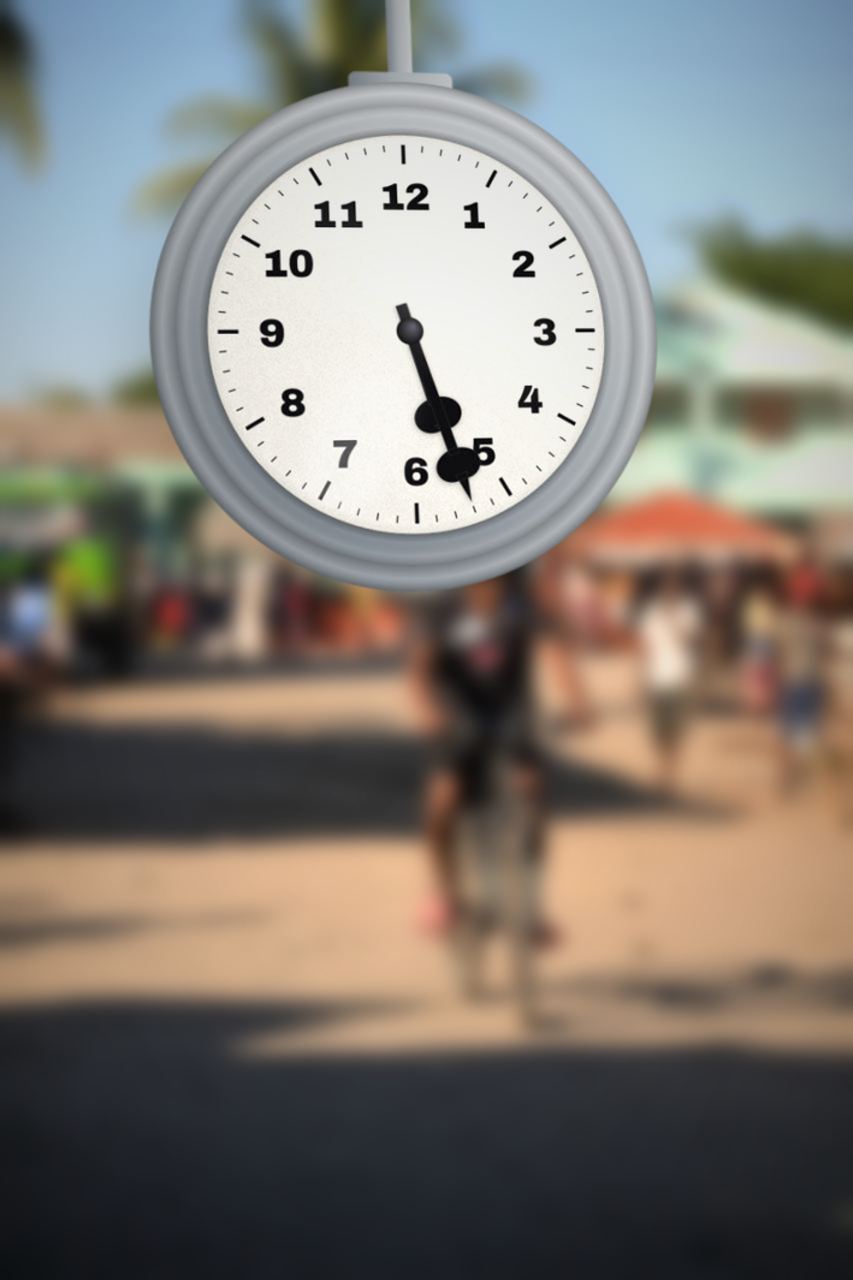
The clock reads 5,27
